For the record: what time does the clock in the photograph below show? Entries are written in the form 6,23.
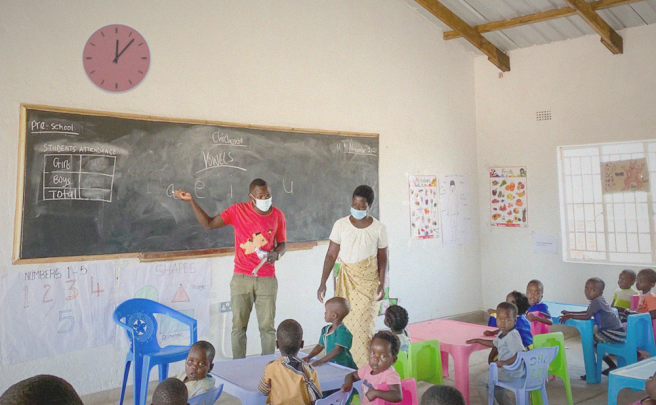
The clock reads 12,07
